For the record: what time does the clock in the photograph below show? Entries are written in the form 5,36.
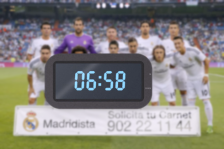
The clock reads 6,58
